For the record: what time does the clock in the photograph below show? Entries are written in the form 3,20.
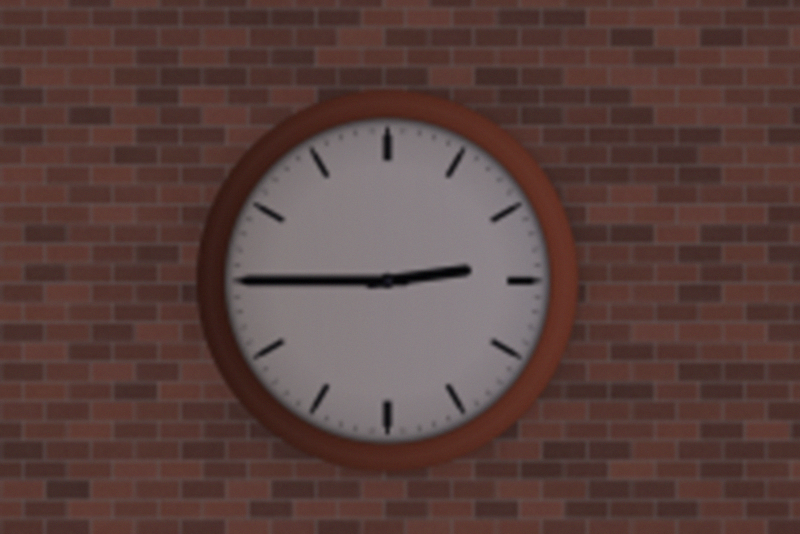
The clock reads 2,45
